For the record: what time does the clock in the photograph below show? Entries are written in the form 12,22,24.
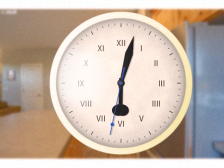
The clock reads 6,02,32
